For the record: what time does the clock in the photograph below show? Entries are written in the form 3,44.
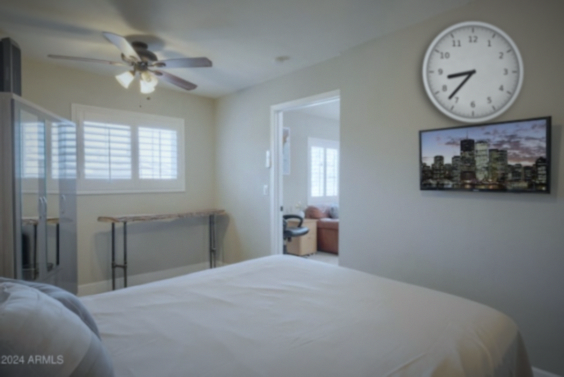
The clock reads 8,37
